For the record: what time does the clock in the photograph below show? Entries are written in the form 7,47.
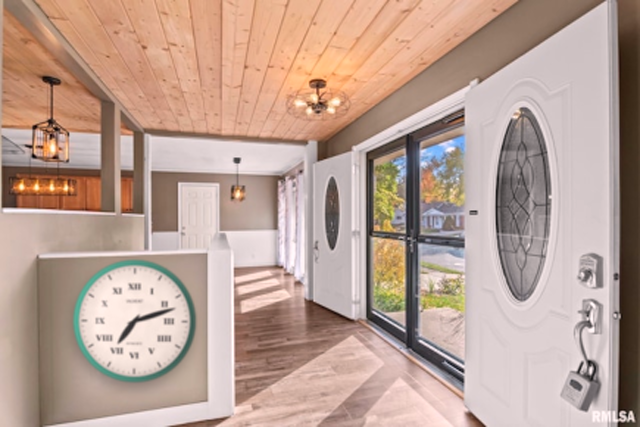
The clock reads 7,12
